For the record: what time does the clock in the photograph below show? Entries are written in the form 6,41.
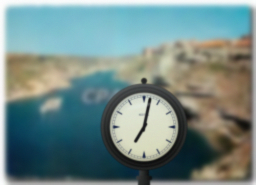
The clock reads 7,02
